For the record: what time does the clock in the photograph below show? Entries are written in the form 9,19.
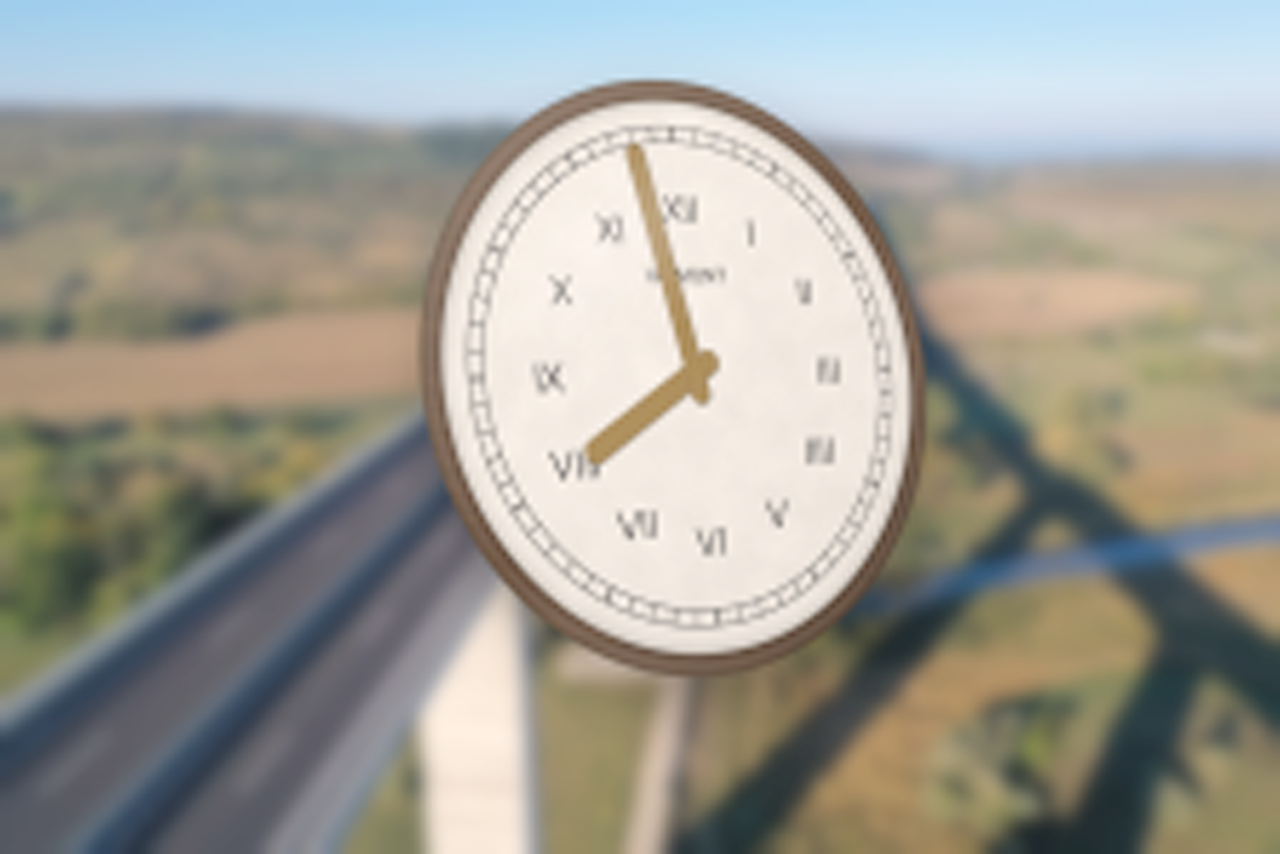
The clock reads 7,58
